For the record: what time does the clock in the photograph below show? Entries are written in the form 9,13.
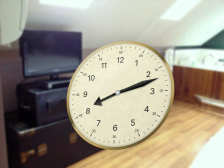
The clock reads 8,12
